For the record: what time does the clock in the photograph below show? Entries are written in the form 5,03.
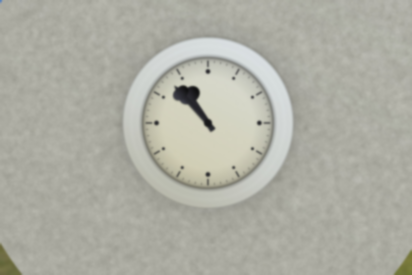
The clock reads 10,53
